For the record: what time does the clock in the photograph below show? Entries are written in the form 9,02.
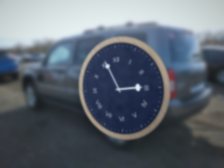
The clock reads 2,56
